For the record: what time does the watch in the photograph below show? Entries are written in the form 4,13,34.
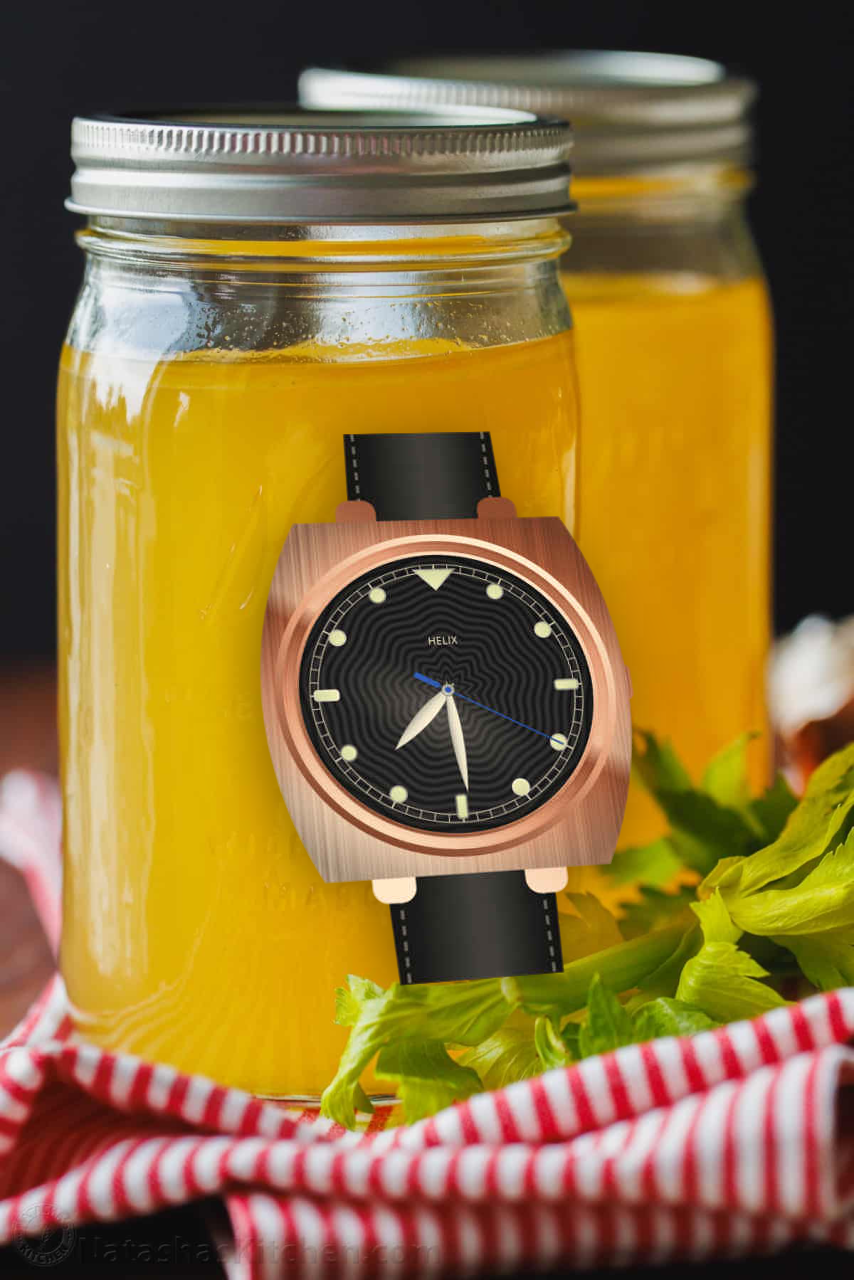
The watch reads 7,29,20
